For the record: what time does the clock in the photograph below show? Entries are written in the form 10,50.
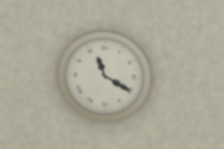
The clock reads 11,20
